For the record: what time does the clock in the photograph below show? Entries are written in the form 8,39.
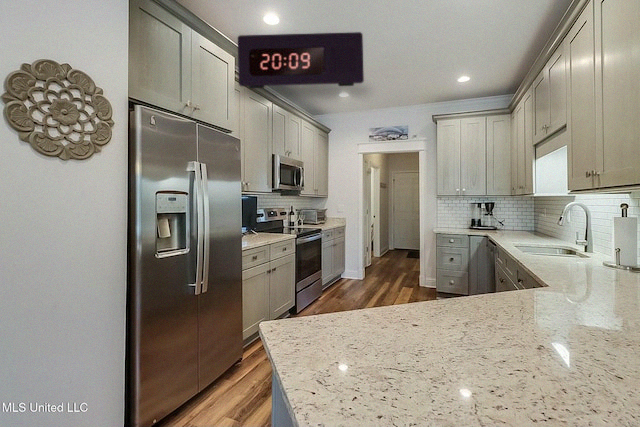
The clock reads 20,09
